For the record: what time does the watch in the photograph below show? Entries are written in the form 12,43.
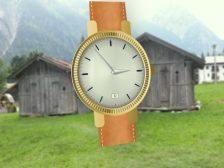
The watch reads 2,54
